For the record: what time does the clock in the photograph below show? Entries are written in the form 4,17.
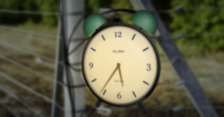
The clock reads 5,36
